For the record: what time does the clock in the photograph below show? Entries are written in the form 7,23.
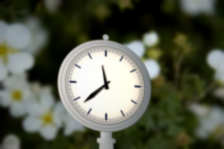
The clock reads 11,38
